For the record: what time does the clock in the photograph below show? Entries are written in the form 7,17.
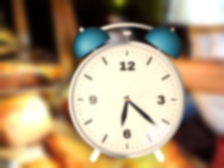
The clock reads 6,22
